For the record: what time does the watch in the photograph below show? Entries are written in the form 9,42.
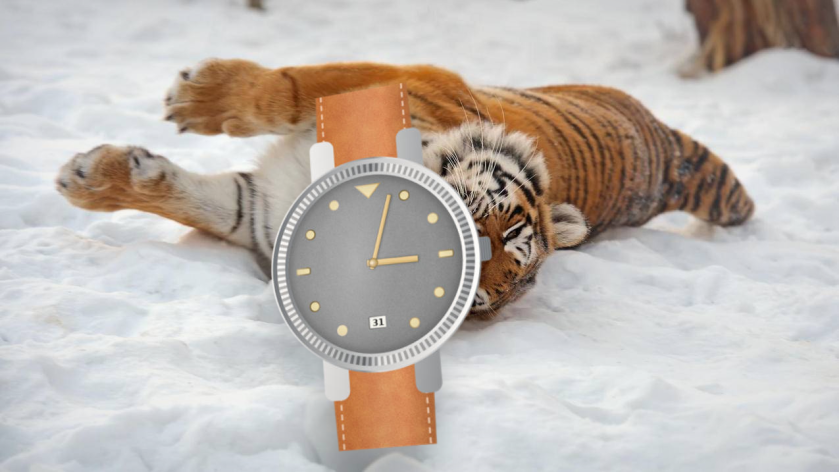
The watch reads 3,03
